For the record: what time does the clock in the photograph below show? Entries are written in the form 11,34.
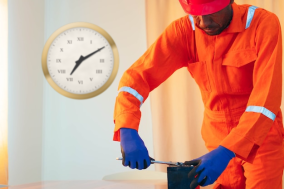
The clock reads 7,10
